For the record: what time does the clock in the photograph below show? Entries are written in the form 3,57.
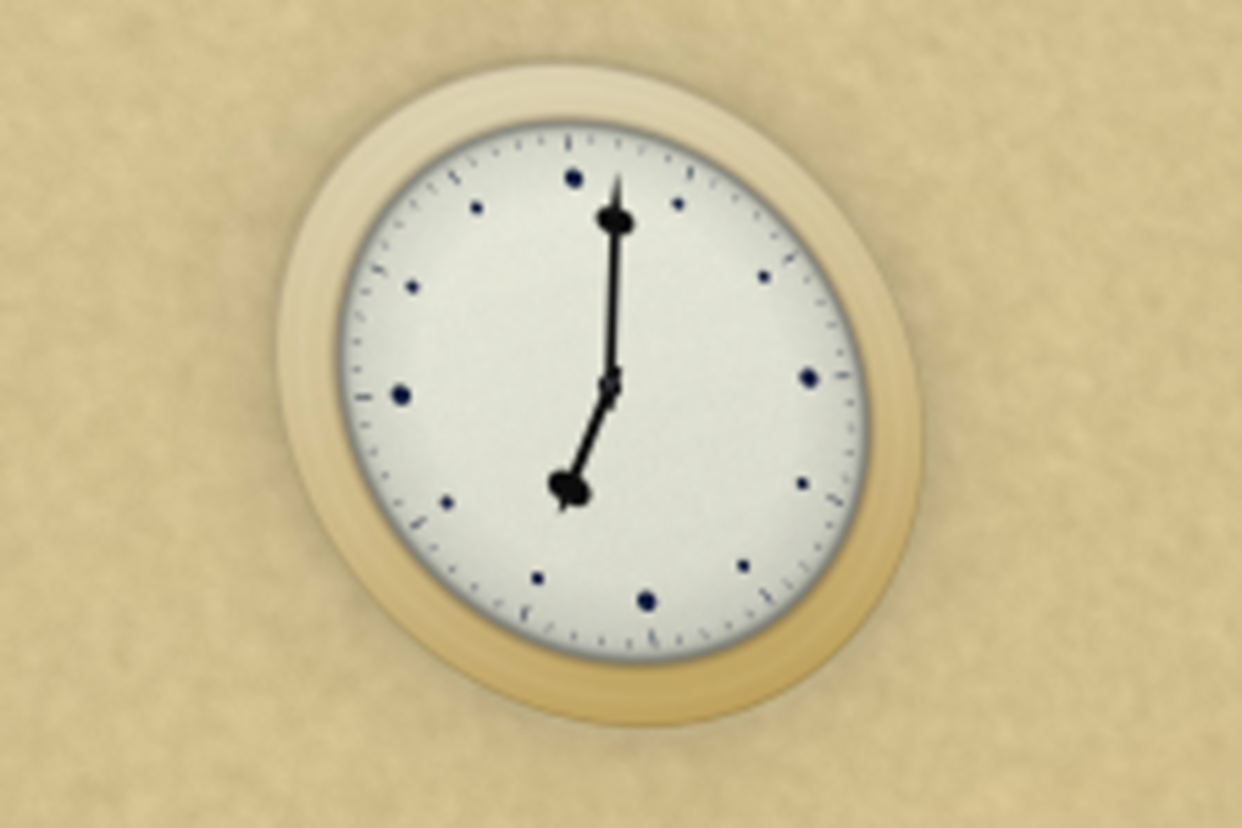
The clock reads 7,02
